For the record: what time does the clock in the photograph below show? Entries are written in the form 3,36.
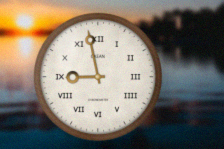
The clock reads 8,58
